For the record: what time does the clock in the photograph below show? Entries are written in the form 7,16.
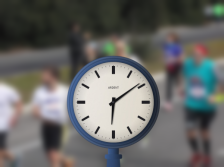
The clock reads 6,09
